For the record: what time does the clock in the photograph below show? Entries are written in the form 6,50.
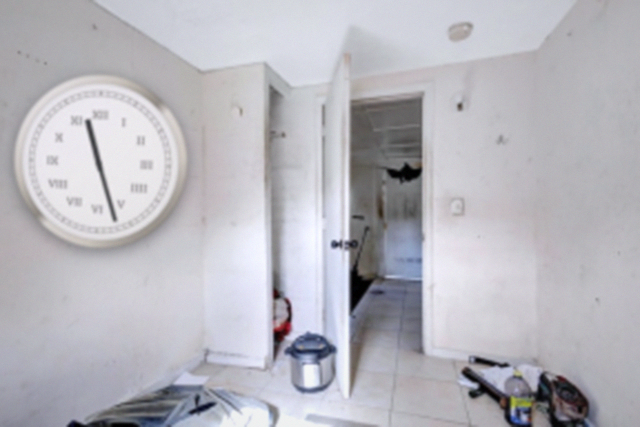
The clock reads 11,27
